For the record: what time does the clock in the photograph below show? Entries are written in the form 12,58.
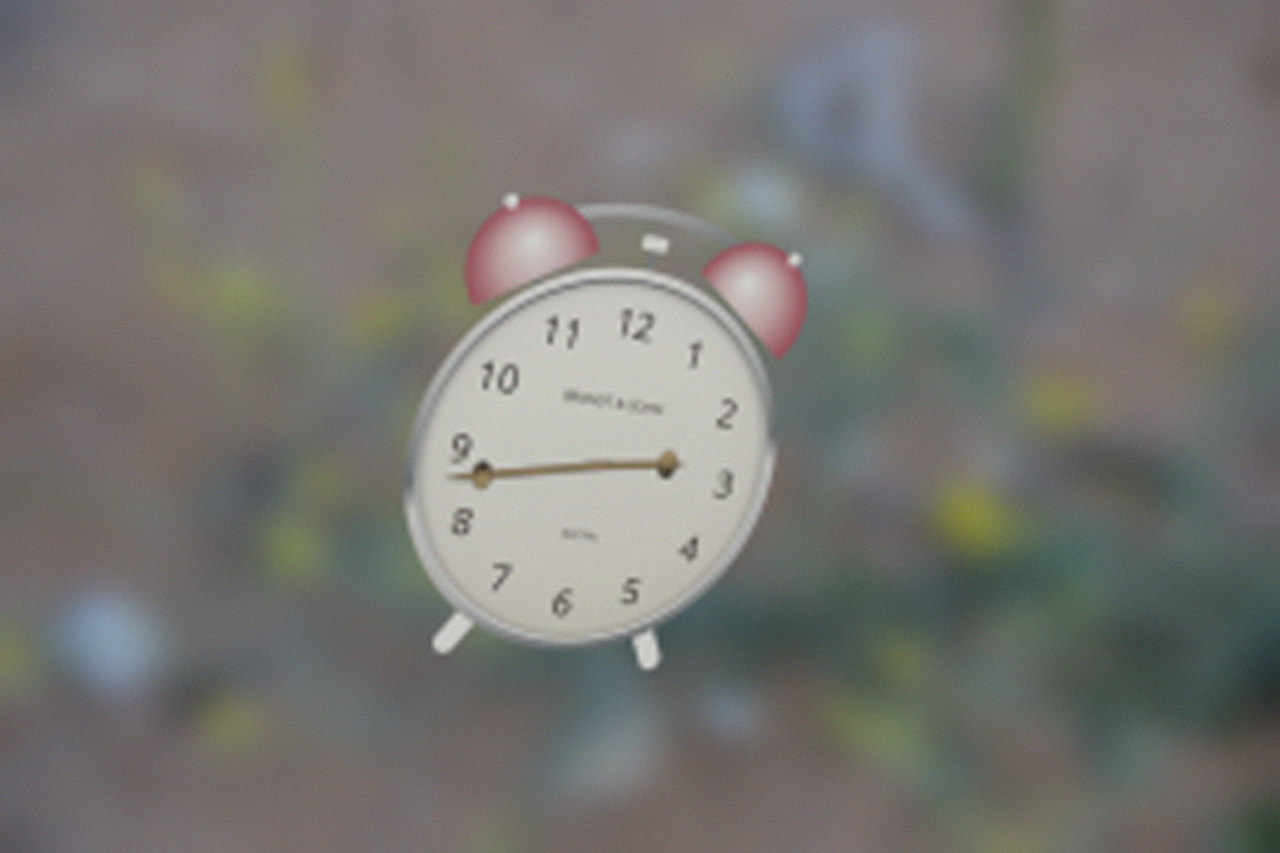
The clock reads 2,43
